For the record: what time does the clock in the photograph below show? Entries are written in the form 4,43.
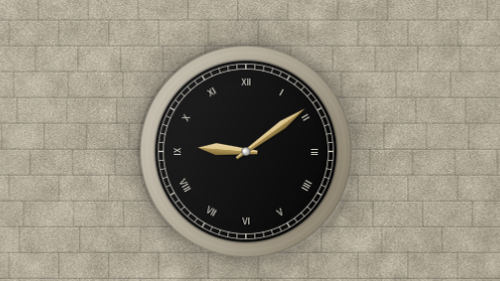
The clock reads 9,09
